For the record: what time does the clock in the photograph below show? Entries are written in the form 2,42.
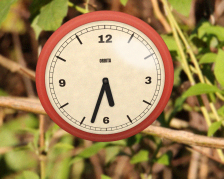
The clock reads 5,33
